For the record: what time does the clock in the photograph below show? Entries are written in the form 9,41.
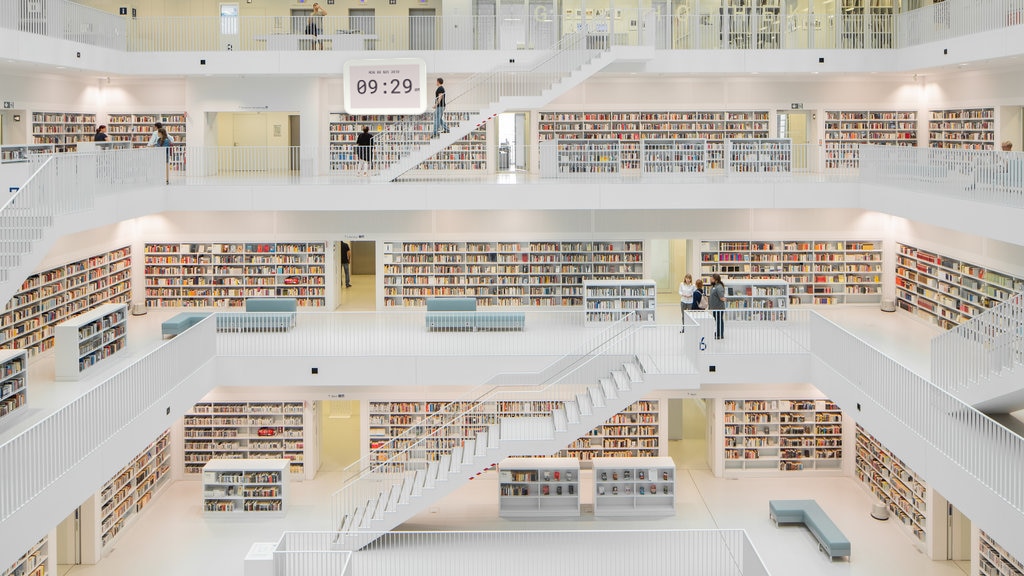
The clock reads 9,29
